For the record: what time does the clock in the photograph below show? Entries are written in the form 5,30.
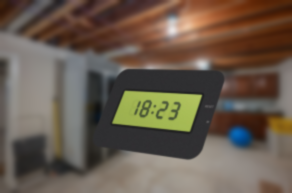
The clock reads 18,23
